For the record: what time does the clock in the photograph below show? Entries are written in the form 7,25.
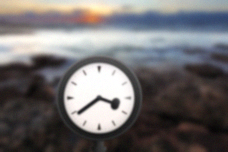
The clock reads 3,39
